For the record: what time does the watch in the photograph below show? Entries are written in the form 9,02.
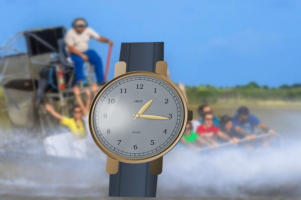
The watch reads 1,16
